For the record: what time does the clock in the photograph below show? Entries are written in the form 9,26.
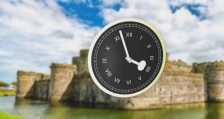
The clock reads 3,57
